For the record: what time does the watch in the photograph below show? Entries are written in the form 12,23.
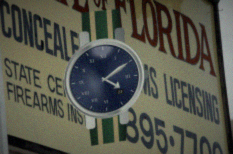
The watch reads 4,10
